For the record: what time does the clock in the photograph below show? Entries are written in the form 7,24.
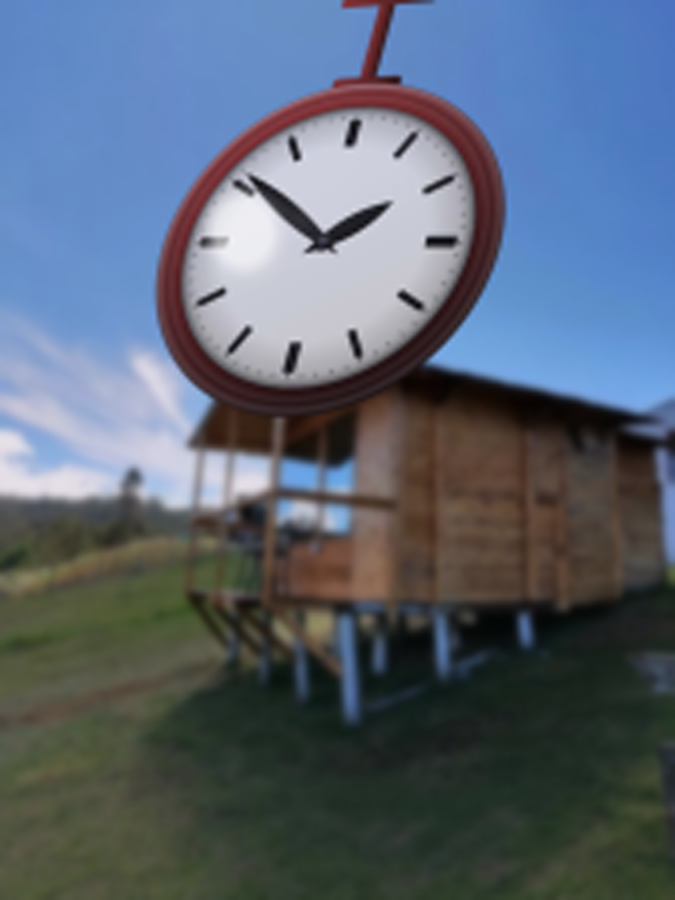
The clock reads 1,51
